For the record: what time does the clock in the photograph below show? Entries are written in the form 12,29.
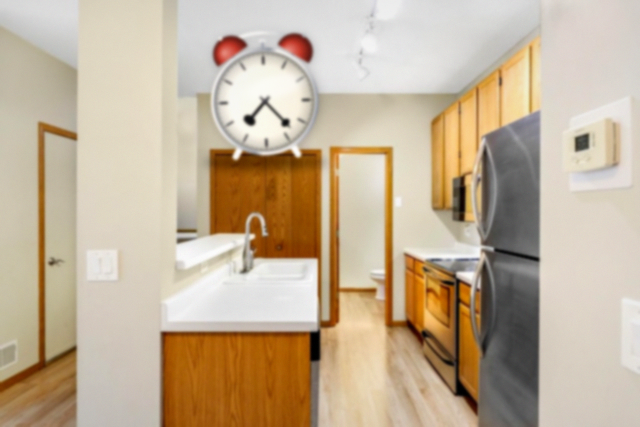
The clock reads 7,23
